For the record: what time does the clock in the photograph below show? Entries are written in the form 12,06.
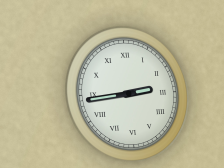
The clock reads 2,44
